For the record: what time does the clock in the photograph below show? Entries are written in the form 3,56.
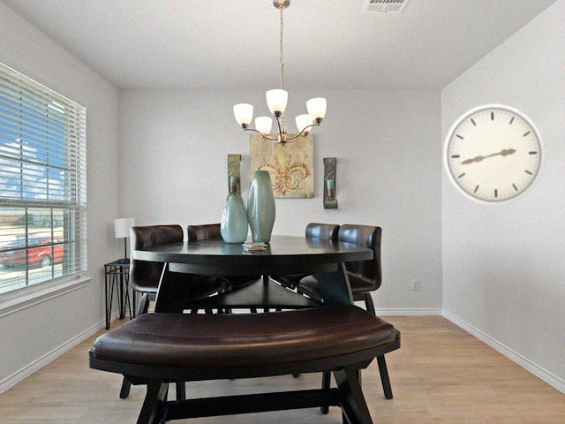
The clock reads 2,43
